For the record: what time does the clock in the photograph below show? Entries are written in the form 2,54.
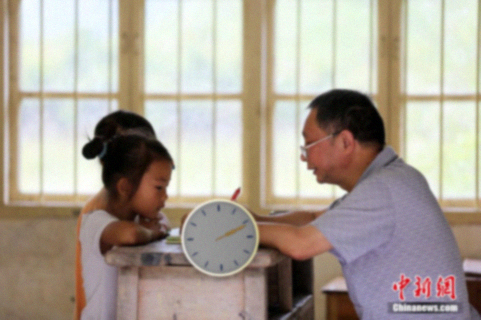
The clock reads 2,11
